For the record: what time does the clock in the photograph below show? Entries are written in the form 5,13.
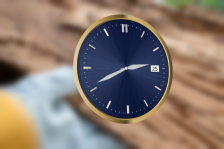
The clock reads 2,41
